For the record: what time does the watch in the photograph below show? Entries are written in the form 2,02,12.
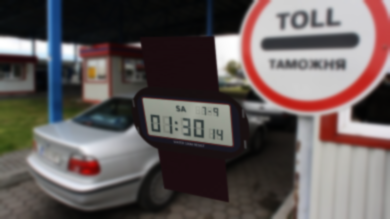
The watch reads 1,30,14
